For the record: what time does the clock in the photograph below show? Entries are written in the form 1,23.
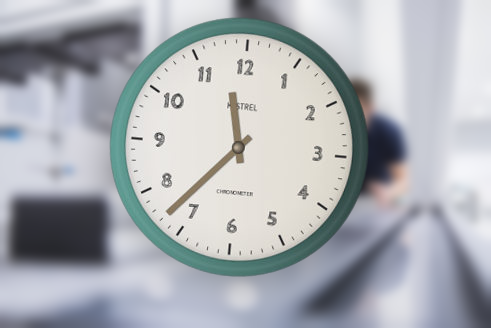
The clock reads 11,37
